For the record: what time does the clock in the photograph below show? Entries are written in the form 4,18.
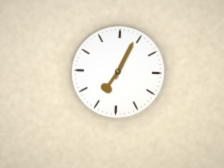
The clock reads 7,04
